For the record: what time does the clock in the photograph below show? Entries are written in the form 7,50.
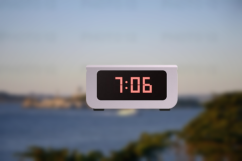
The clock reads 7,06
